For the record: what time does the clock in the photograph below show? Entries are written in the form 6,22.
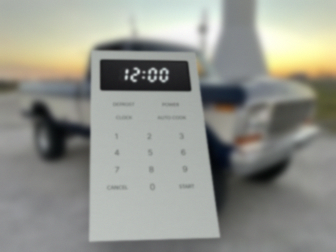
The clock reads 12,00
